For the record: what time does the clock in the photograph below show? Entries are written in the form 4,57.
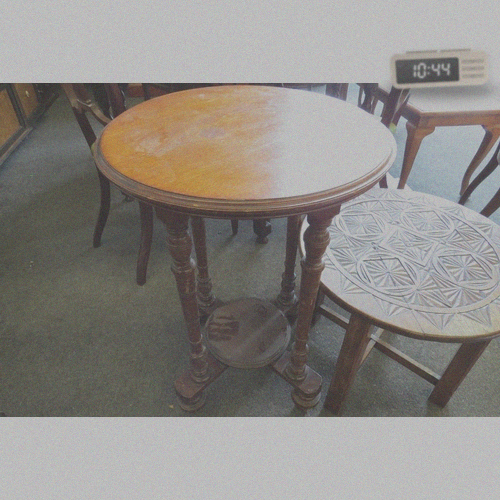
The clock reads 10,44
